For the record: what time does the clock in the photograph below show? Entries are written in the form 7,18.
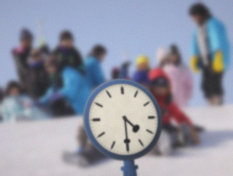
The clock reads 4,30
